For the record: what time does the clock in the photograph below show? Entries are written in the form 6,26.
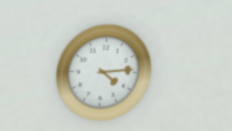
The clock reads 4,14
